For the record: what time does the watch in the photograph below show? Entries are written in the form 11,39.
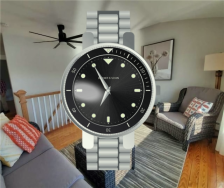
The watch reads 6,55
